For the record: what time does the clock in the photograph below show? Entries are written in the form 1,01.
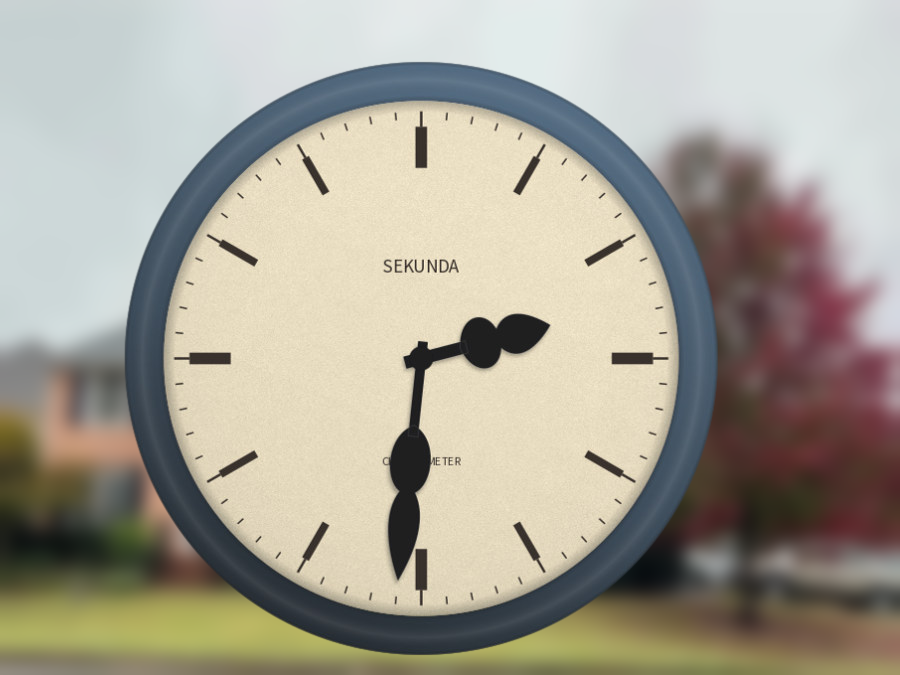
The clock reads 2,31
